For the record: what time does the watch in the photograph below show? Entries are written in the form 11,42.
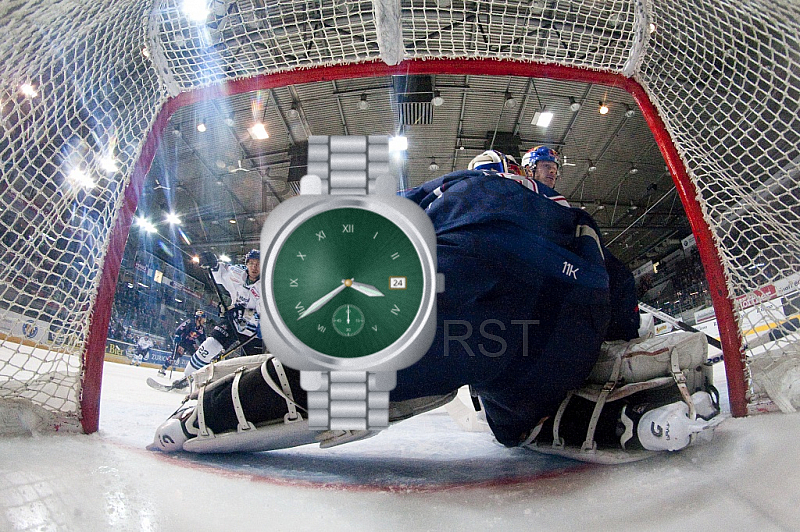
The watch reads 3,39
